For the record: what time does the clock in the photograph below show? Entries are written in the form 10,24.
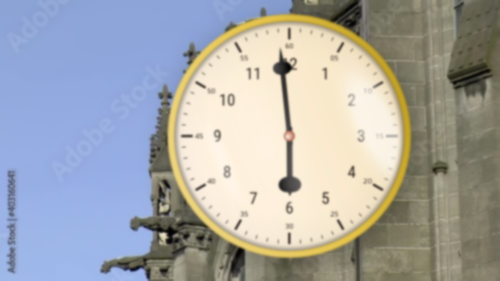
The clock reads 5,59
